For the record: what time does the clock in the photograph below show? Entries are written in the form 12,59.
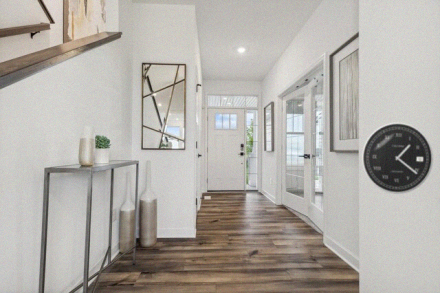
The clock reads 1,21
